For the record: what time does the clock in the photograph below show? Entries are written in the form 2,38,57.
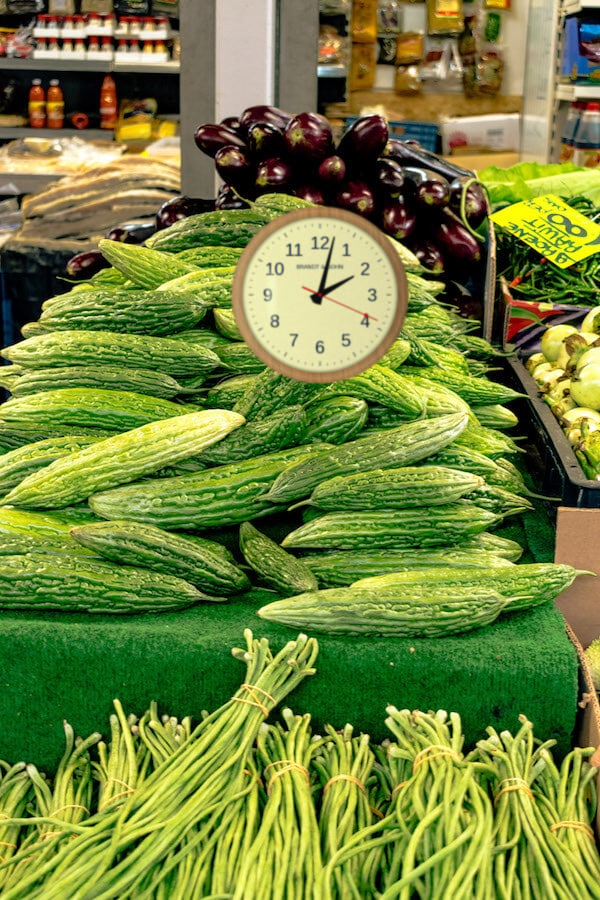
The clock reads 2,02,19
